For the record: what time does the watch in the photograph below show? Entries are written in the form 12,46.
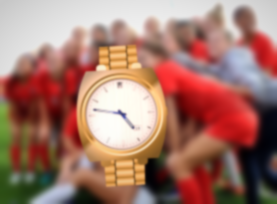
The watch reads 4,47
